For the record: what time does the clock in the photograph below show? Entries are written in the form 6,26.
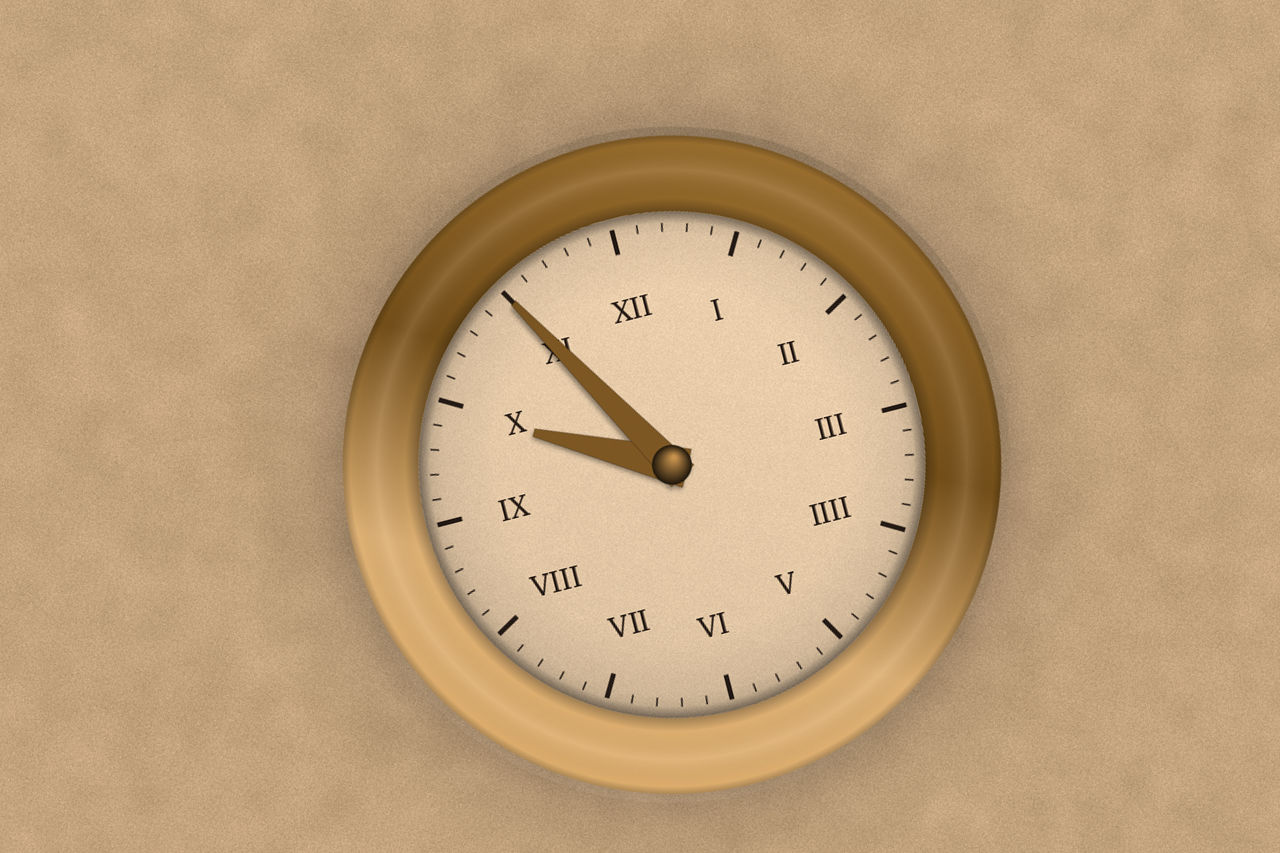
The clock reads 9,55
